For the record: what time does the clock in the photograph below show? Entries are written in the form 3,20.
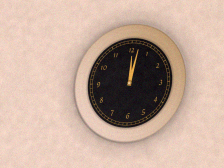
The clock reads 12,02
